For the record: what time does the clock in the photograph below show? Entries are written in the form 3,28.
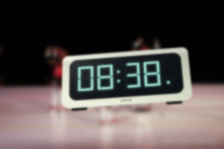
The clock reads 8,38
